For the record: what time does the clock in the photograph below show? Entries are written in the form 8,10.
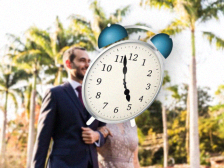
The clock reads 4,57
